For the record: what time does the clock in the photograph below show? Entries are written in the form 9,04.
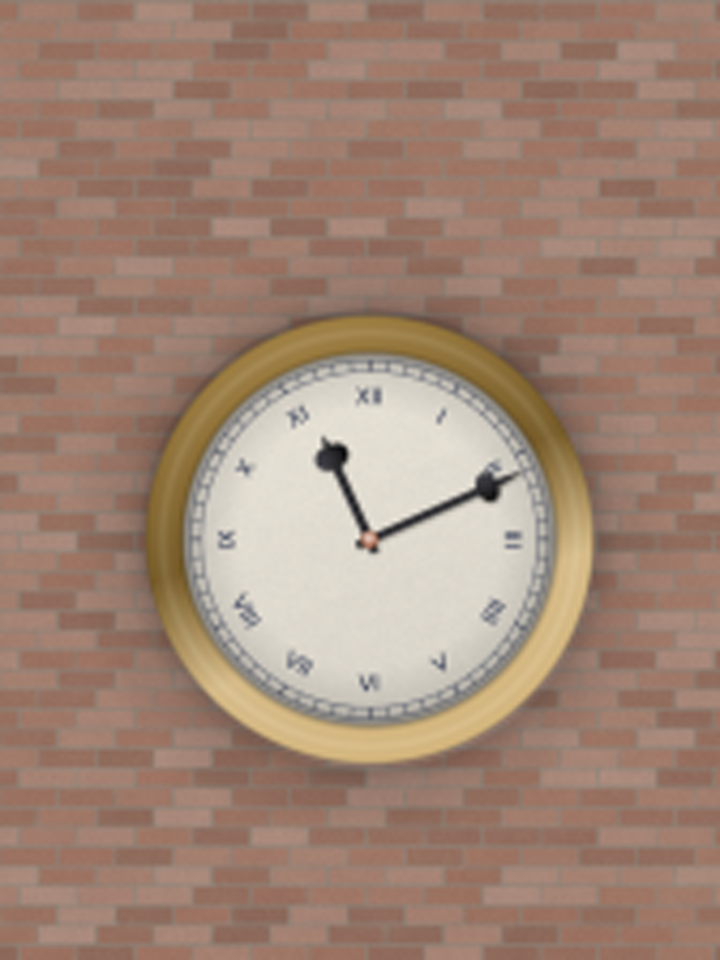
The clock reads 11,11
